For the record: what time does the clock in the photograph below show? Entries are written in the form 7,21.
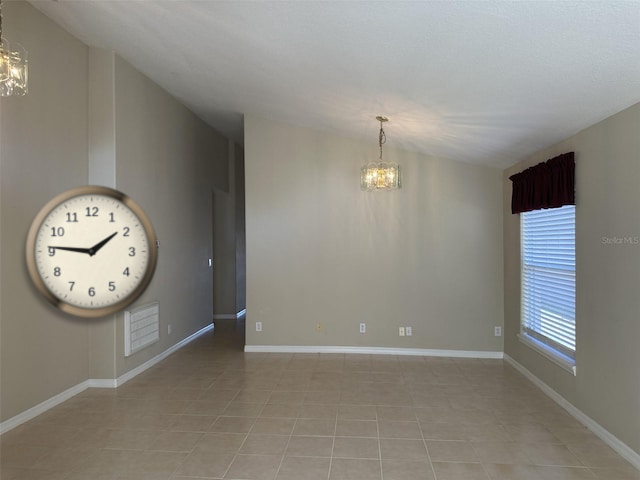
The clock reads 1,46
